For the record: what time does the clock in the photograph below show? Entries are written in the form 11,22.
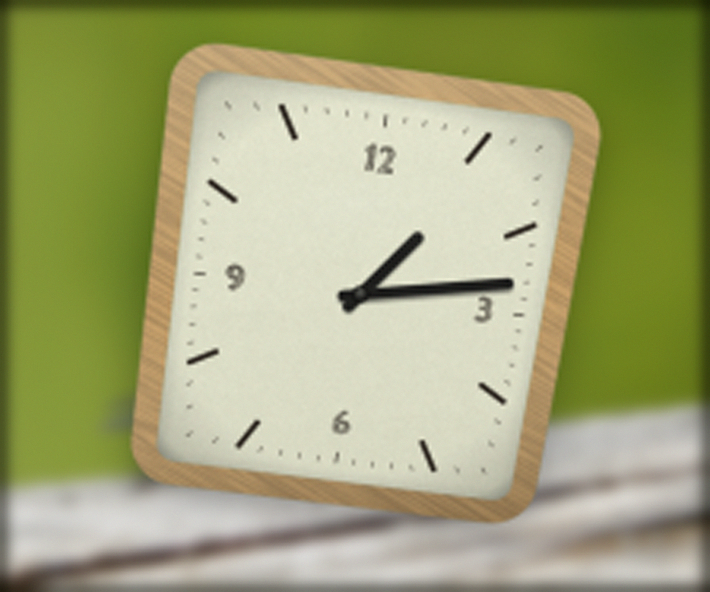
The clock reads 1,13
